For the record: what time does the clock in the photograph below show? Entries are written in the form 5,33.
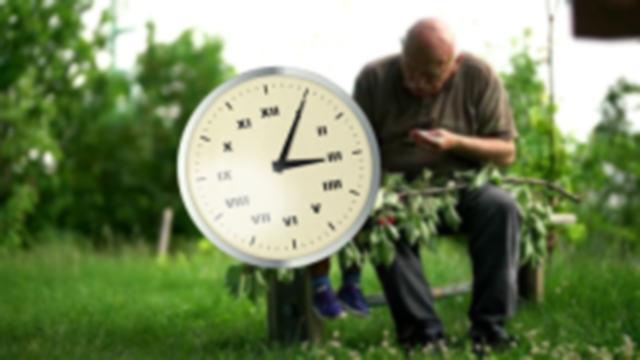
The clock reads 3,05
